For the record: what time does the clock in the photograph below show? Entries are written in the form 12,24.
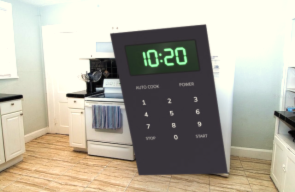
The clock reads 10,20
